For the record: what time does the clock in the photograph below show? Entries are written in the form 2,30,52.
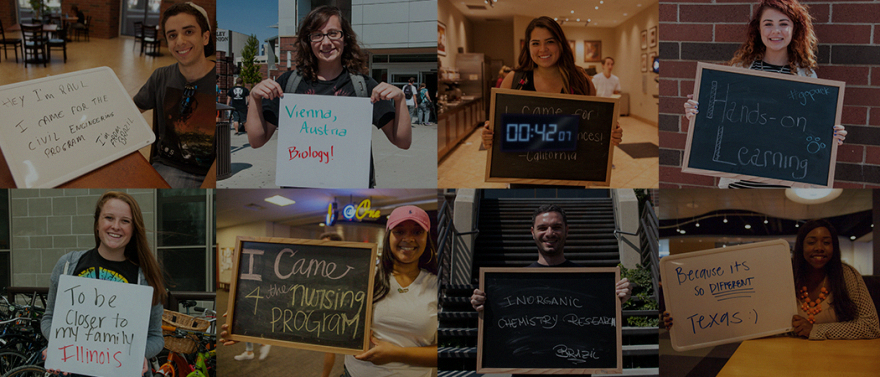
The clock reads 0,42,07
